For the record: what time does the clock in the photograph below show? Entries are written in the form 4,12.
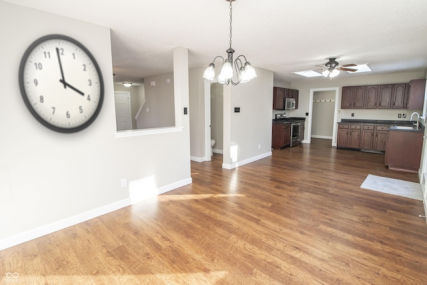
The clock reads 3,59
